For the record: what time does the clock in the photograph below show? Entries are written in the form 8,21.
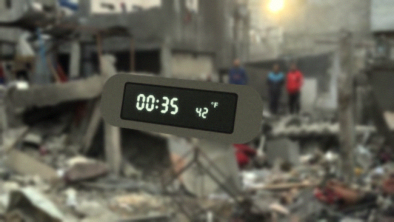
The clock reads 0,35
